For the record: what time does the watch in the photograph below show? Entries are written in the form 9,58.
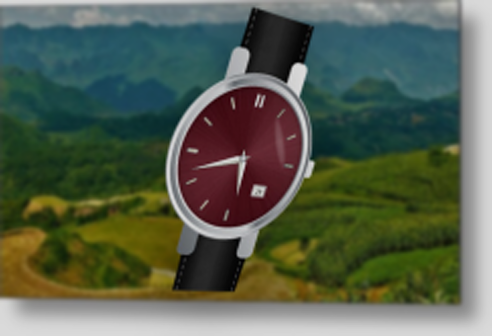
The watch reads 5,42
